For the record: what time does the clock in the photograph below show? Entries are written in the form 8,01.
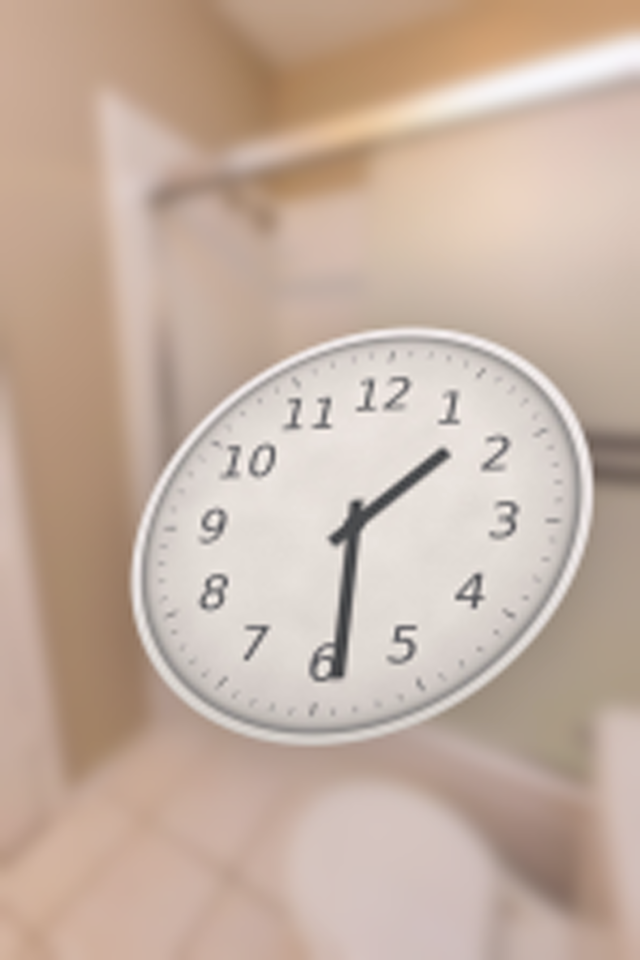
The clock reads 1,29
